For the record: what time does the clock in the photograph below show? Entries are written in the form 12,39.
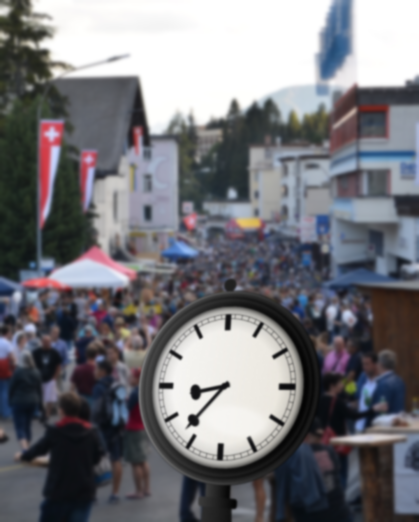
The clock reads 8,37
